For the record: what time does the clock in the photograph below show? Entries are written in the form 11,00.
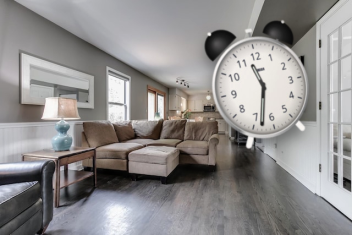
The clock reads 11,33
